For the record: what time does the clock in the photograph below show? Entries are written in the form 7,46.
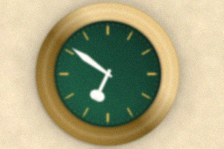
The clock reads 6,51
